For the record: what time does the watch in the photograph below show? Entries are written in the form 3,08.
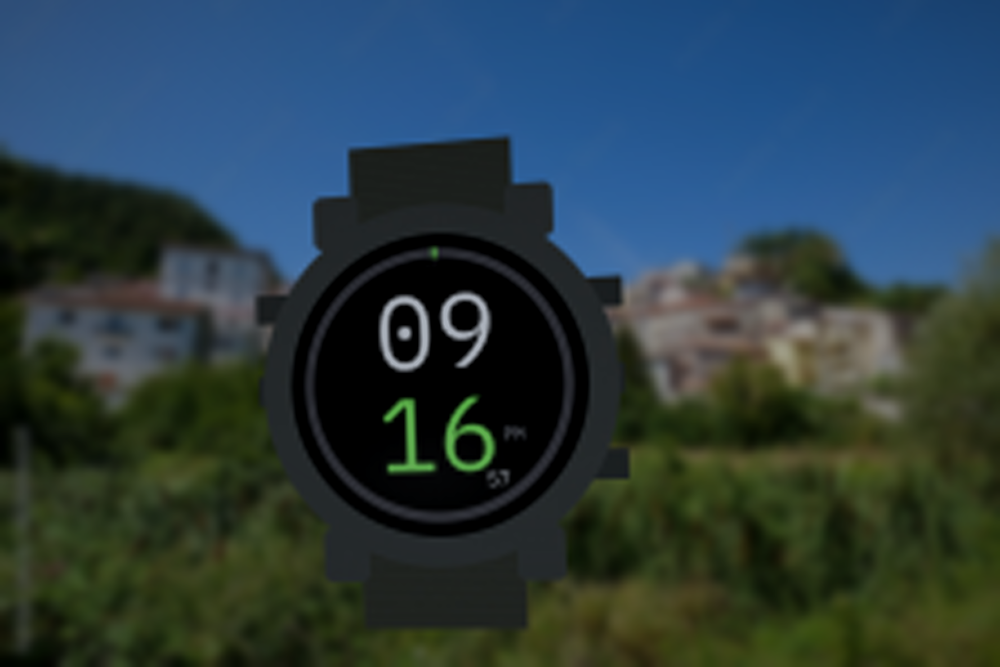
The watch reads 9,16
